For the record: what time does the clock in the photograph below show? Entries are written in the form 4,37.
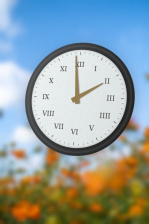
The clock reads 1,59
